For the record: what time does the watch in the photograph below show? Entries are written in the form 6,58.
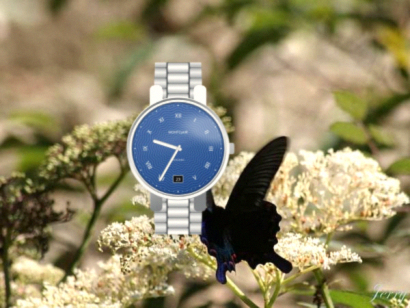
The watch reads 9,35
